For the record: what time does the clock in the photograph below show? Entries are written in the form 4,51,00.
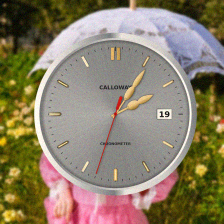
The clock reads 2,05,33
